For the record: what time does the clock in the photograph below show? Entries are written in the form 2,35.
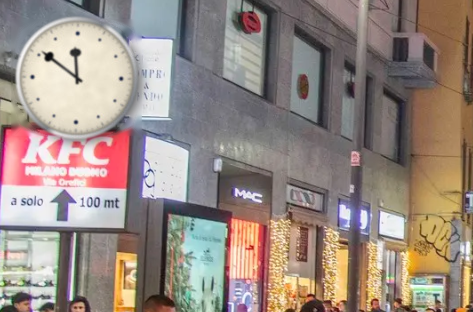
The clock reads 11,51
